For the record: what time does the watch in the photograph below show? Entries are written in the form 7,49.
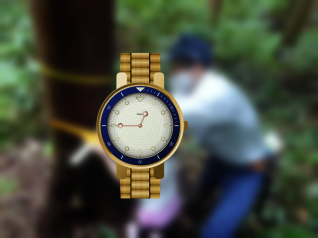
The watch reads 12,45
